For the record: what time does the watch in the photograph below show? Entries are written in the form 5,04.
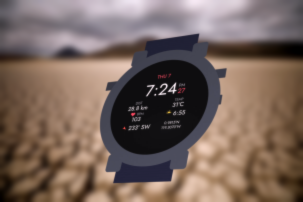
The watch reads 7,24
